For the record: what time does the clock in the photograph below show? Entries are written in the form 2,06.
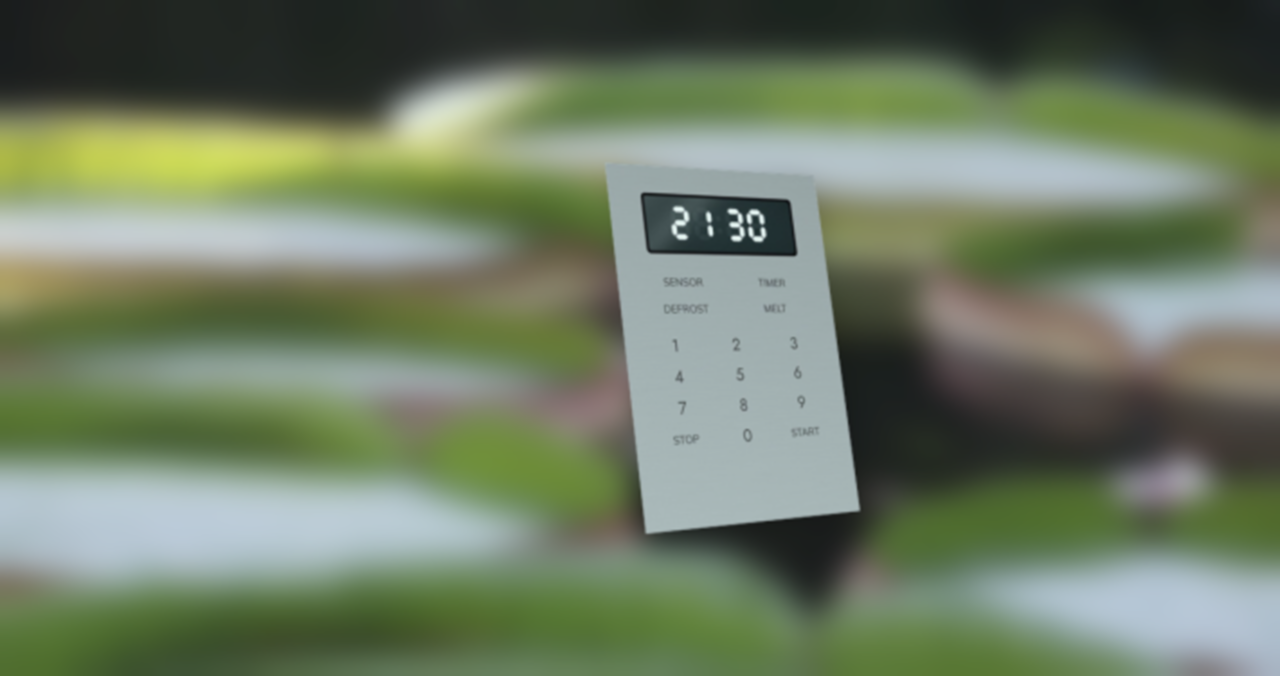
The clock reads 21,30
